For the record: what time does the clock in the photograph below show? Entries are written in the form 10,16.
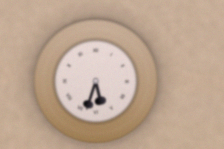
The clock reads 5,33
